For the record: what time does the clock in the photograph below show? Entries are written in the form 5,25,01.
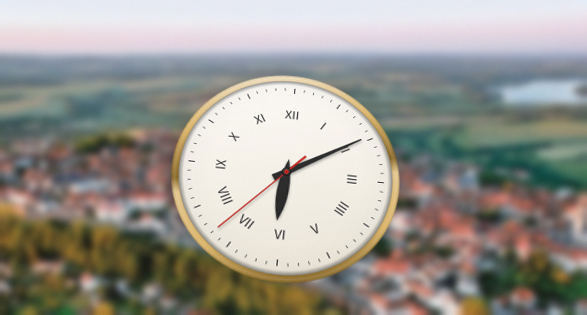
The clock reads 6,09,37
